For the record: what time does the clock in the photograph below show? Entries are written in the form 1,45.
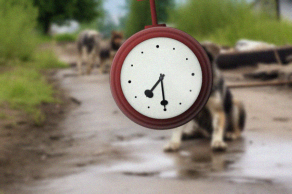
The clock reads 7,30
